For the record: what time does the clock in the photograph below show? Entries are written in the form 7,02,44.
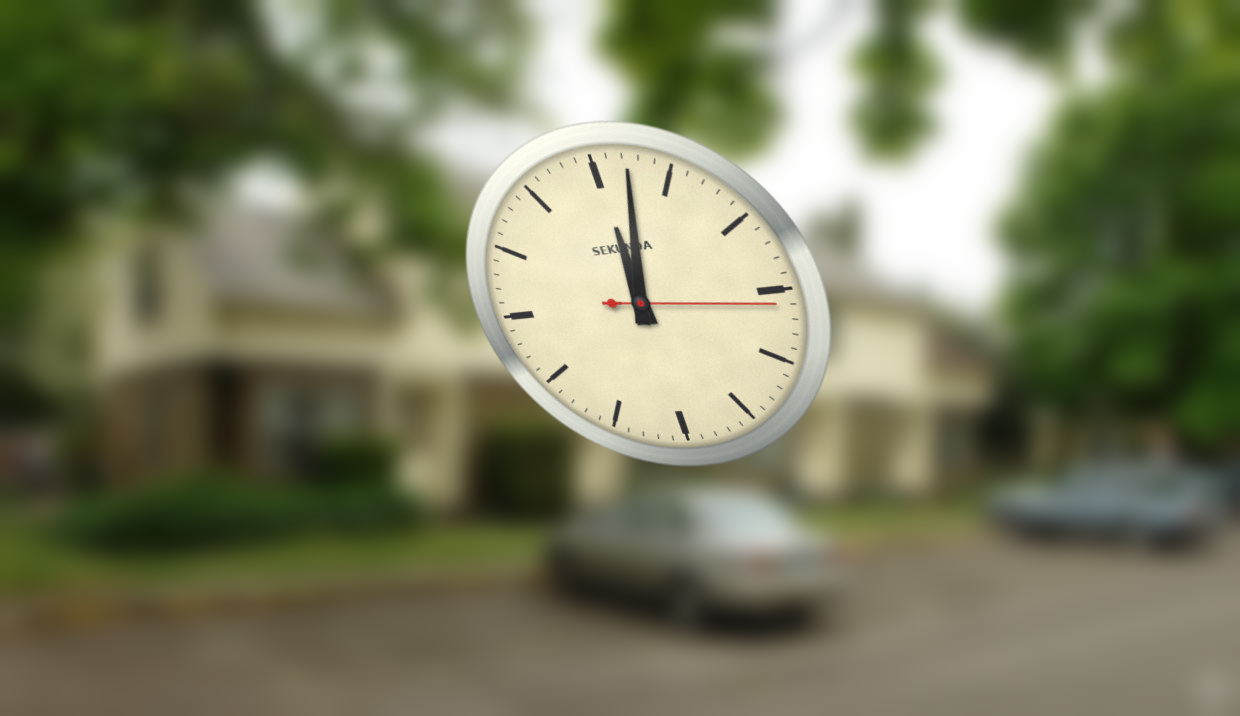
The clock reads 12,02,16
